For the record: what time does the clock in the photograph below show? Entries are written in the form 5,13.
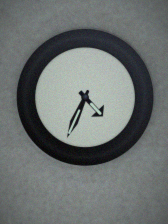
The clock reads 4,34
